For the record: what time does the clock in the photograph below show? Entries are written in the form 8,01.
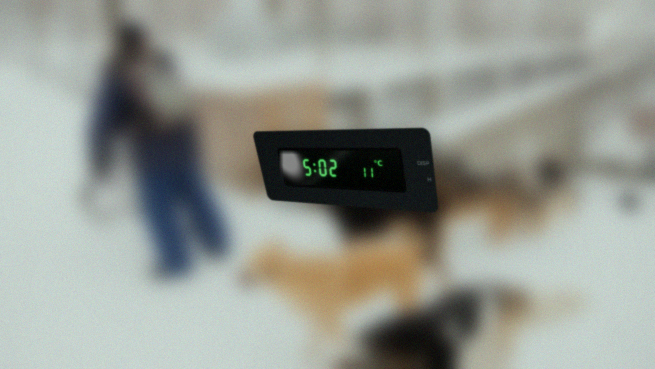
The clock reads 5,02
